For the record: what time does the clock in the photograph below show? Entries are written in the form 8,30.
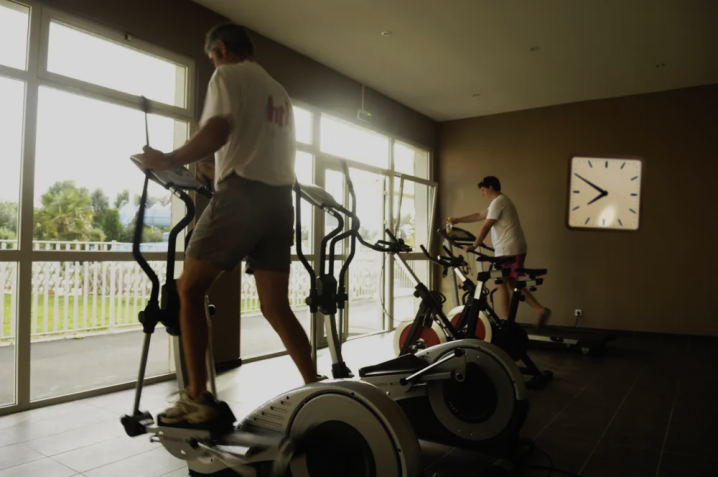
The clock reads 7,50
